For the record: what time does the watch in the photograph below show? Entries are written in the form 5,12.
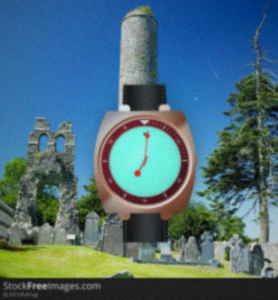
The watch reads 7,01
